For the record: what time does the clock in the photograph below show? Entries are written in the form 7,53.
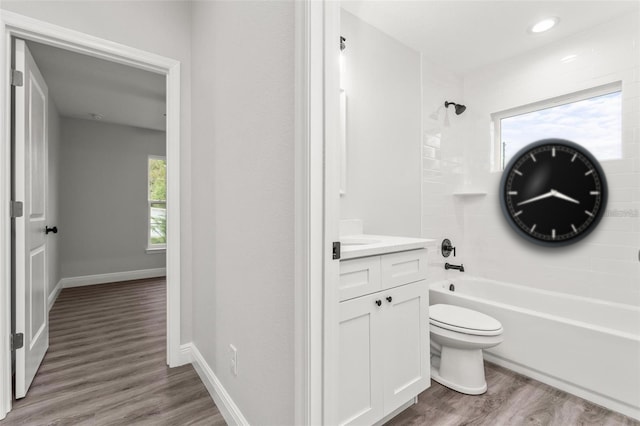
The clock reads 3,42
